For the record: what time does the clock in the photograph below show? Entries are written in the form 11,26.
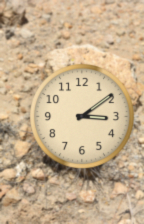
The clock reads 3,09
